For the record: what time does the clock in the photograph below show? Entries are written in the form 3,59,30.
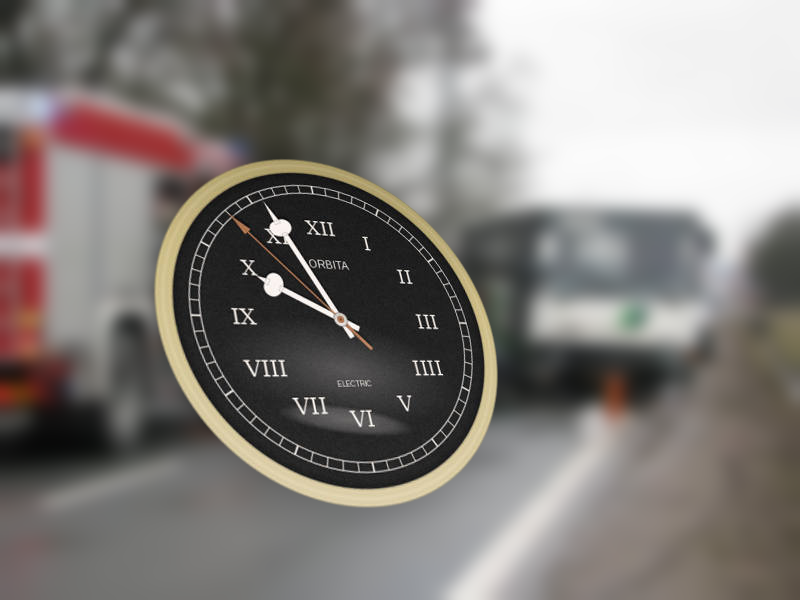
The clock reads 9,55,53
